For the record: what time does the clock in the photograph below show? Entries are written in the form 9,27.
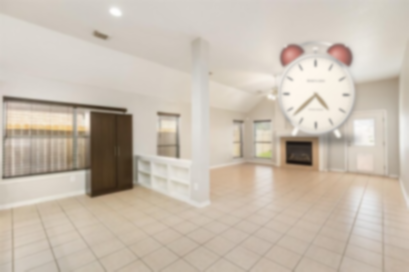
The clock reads 4,38
